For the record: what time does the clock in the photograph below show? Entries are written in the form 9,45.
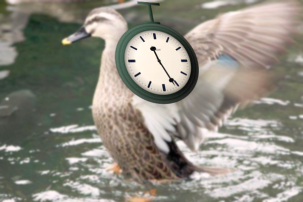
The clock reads 11,26
